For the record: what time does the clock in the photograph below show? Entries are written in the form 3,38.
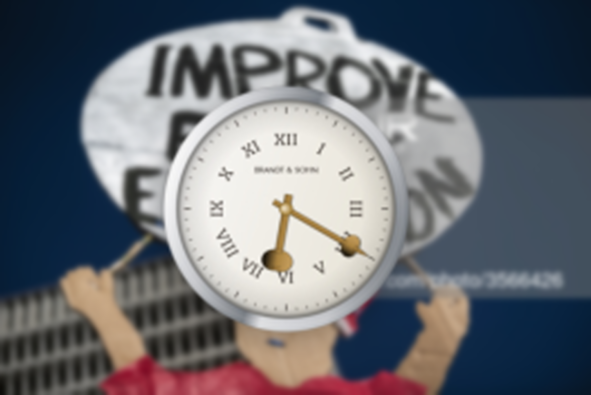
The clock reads 6,20
